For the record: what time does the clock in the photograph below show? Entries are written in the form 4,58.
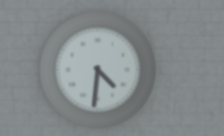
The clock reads 4,31
